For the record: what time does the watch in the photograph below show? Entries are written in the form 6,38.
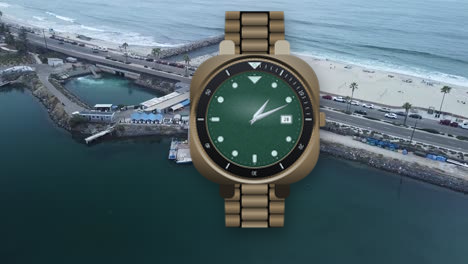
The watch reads 1,11
